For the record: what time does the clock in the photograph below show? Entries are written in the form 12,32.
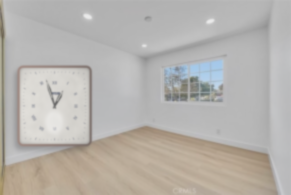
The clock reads 12,57
